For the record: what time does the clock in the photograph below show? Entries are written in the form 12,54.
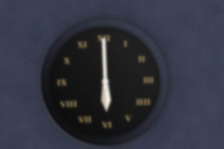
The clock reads 6,00
